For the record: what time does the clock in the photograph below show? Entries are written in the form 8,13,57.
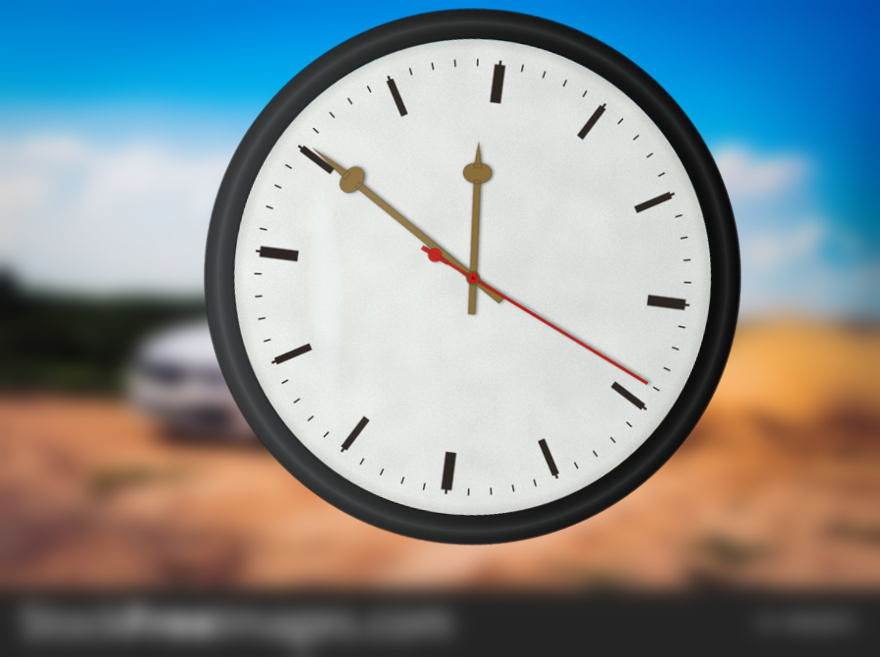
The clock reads 11,50,19
